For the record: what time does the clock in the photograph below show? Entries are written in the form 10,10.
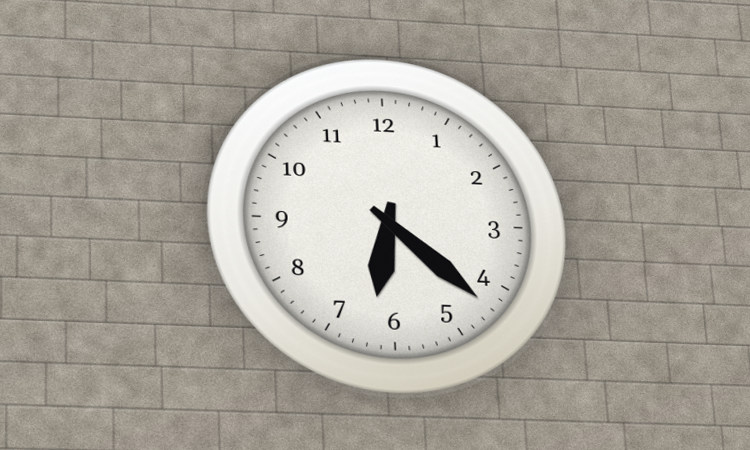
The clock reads 6,22
